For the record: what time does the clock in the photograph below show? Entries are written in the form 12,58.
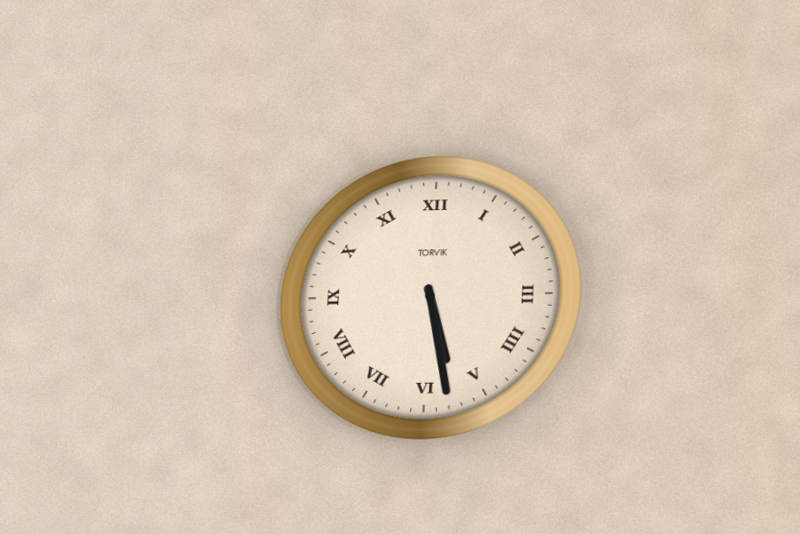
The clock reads 5,28
